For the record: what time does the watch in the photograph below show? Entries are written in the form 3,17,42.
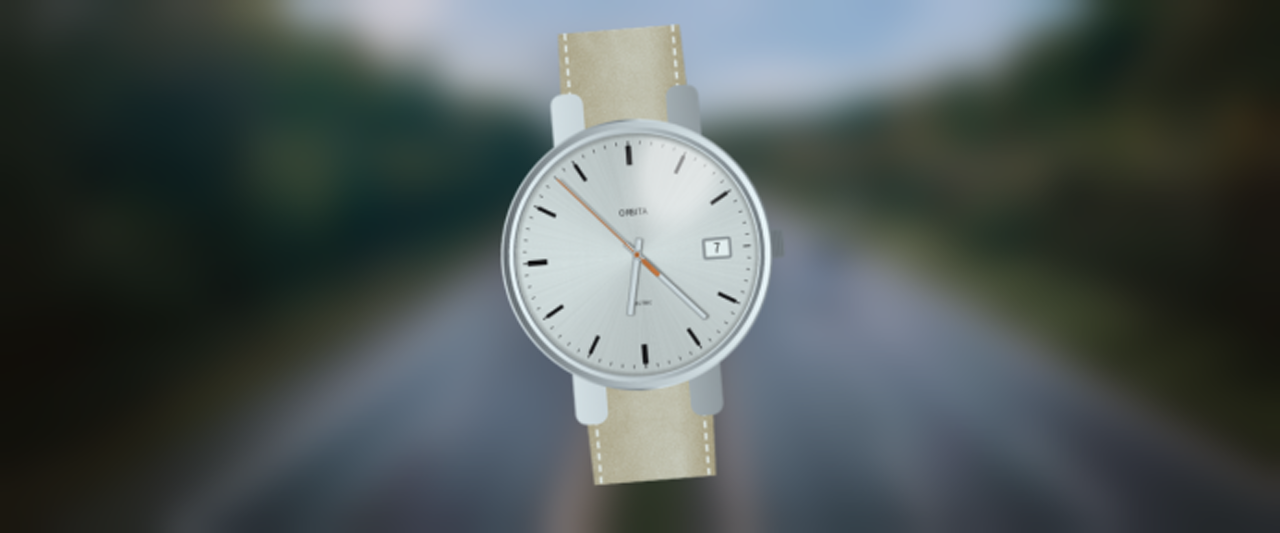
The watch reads 6,22,53
